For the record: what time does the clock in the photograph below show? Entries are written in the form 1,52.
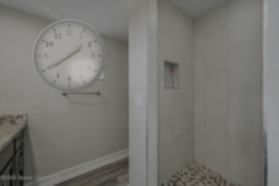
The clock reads 1,40
